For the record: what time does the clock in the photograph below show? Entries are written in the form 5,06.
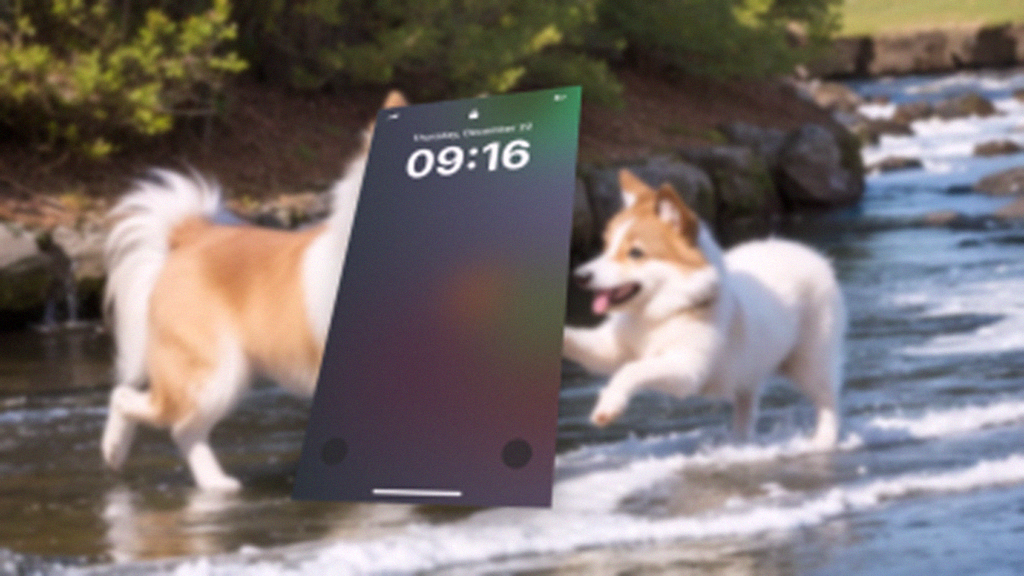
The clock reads 9,16
